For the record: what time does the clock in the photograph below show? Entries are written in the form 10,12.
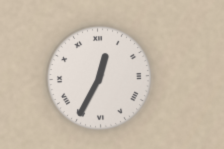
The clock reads 12,35
